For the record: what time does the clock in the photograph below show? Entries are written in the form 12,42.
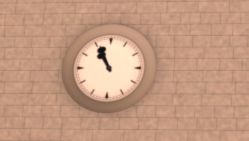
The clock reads 10,56
